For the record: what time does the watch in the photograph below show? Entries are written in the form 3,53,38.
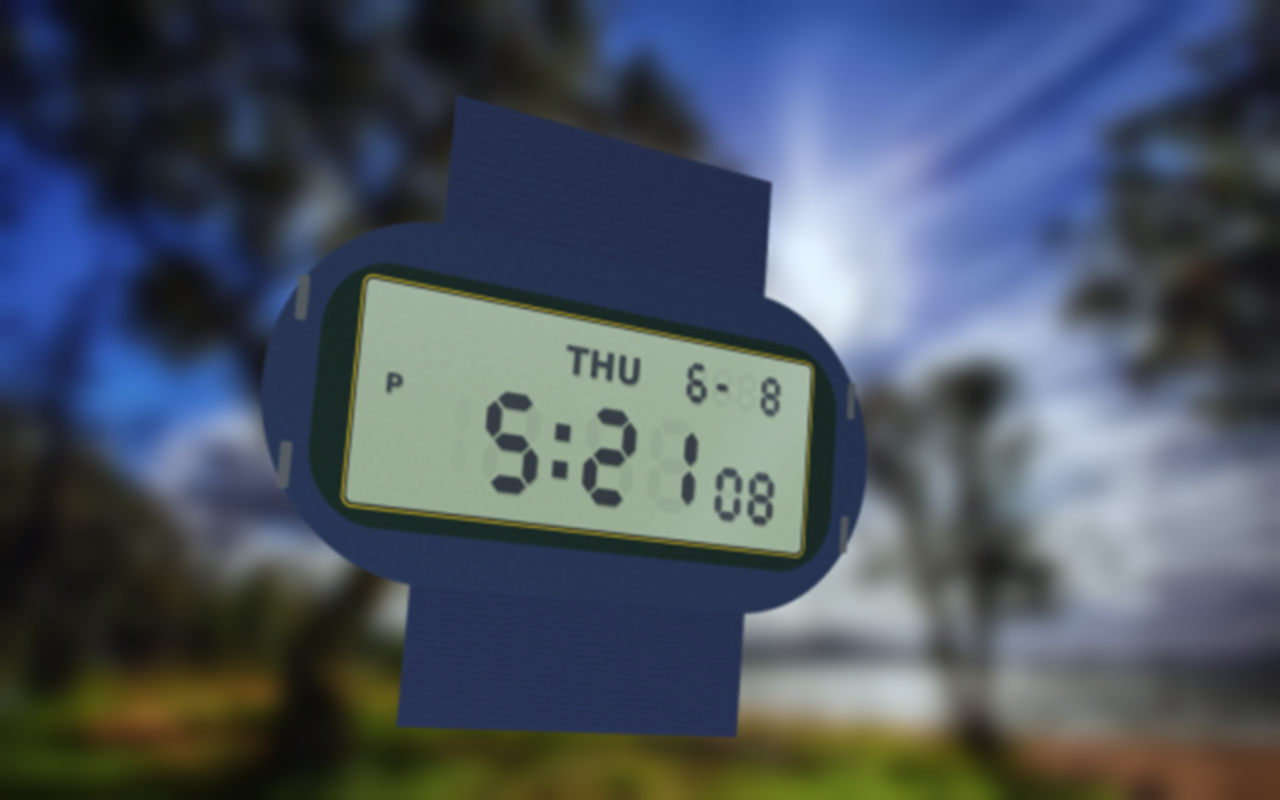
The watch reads 5,21,08
